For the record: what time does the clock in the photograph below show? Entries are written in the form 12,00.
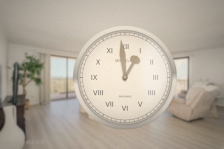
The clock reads 12,59
